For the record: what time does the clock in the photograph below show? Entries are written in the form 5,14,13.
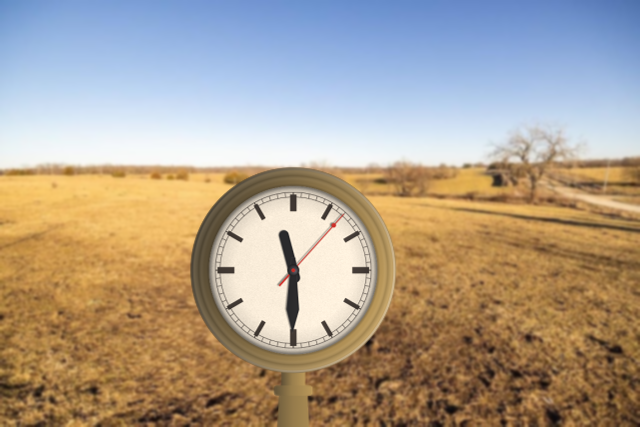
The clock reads 11,30,07
